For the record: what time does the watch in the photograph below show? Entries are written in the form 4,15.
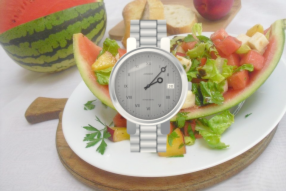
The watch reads 2,07
